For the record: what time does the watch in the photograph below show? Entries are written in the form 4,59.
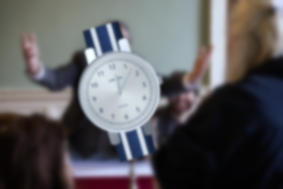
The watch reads 12,07
